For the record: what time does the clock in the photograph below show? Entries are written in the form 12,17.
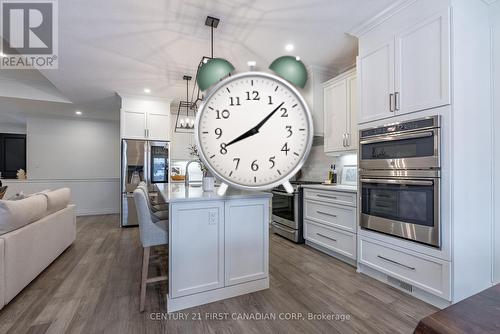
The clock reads 8,08
